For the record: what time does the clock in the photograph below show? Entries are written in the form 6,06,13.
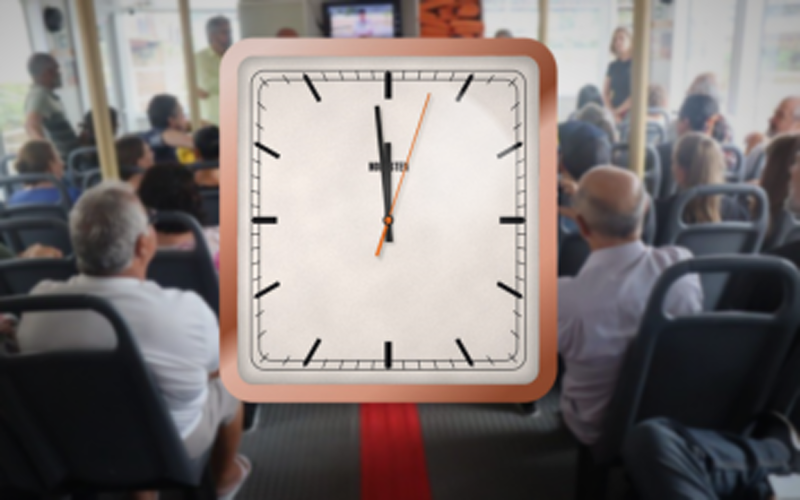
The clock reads 11,59,03
